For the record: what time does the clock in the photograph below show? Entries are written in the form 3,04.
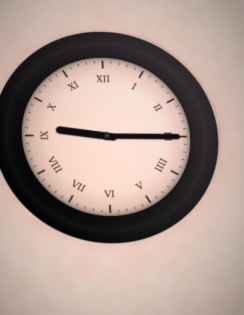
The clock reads 9,15
